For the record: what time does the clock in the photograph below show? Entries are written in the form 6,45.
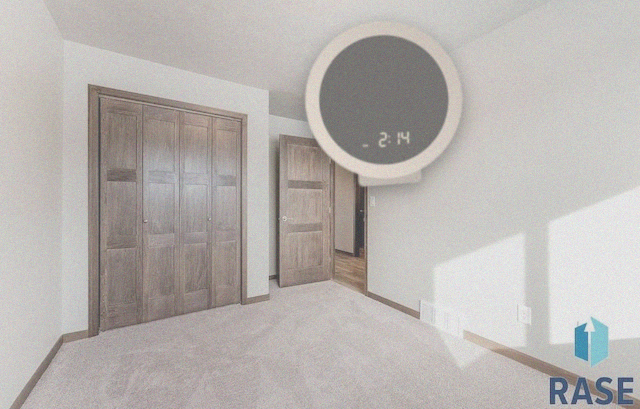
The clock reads 2,14
